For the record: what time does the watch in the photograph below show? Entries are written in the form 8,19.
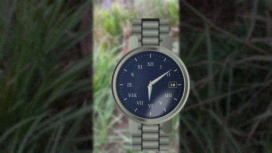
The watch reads 6,09
